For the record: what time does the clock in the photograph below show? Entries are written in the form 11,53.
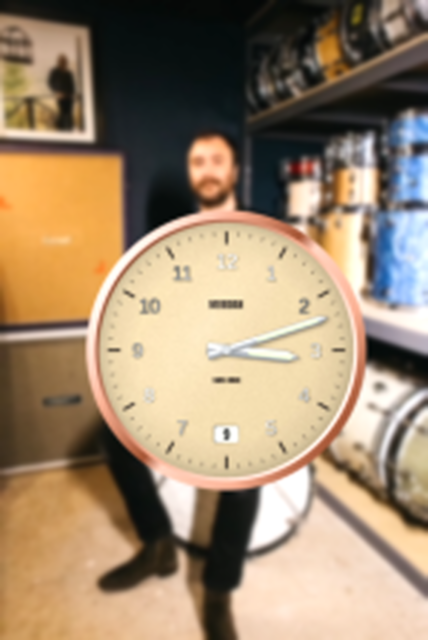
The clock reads 3,12
